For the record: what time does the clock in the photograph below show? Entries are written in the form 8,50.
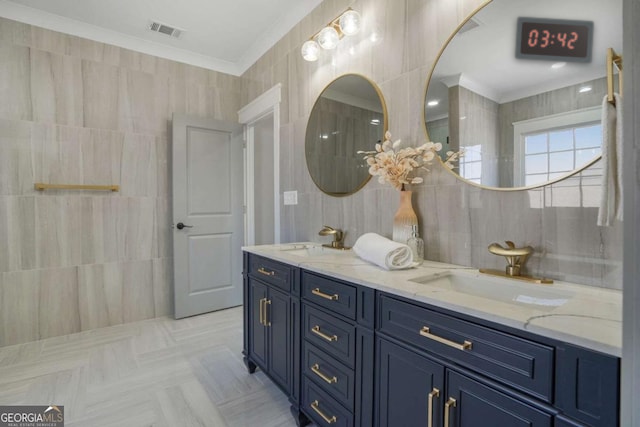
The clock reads 3,42
